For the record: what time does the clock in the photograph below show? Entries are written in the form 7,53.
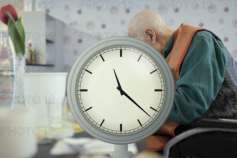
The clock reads 11,22
